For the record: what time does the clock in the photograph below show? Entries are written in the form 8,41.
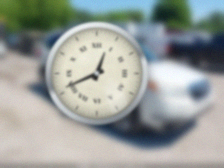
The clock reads 12,41
